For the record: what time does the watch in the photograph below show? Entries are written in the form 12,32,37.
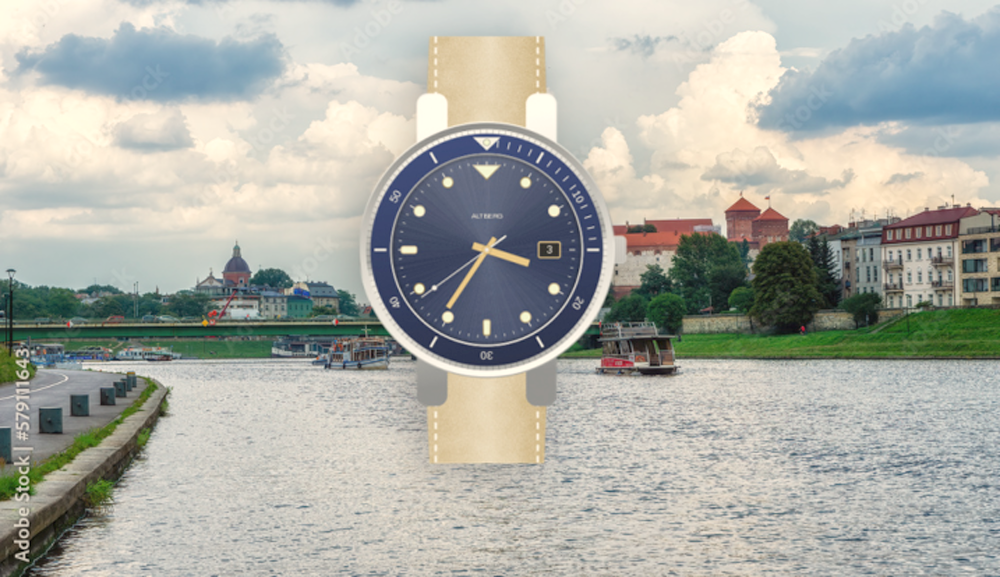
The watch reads 3,35,39
